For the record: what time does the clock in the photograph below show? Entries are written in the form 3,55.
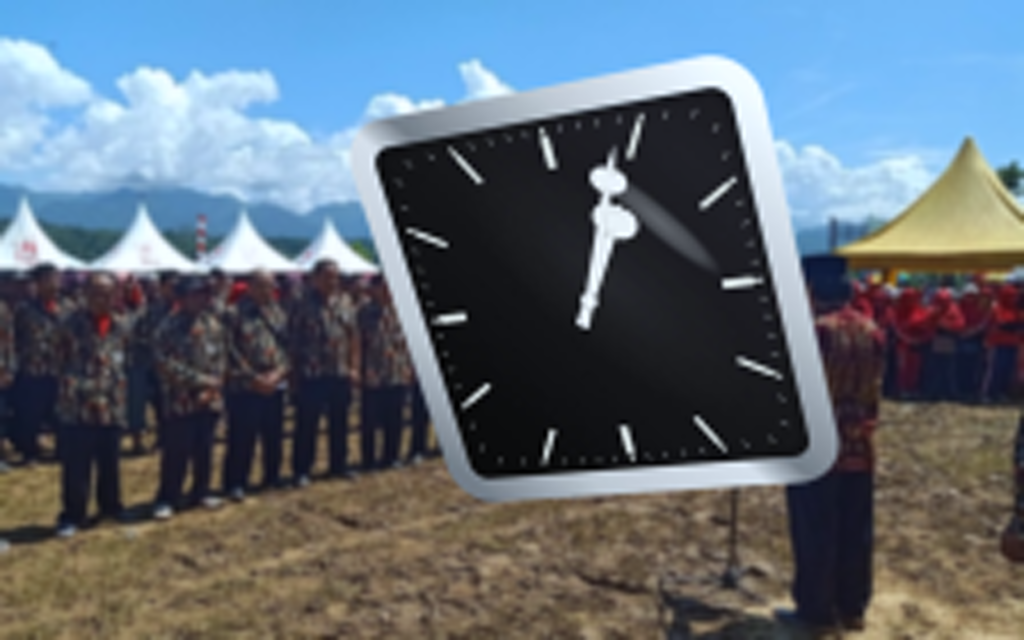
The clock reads 1,04
